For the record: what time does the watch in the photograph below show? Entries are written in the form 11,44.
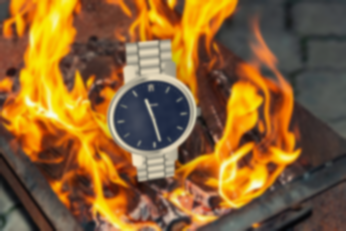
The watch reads 11,28
